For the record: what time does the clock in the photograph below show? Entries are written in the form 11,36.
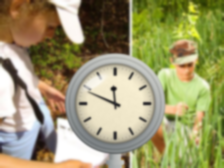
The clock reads 11,49
